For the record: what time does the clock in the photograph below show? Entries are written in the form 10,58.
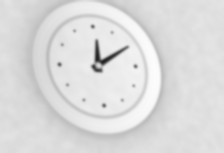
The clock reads 12,10
